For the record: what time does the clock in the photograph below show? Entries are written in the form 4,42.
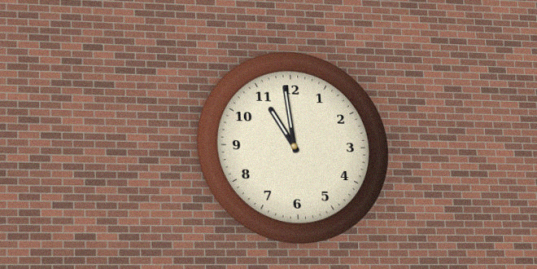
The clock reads 10,59
